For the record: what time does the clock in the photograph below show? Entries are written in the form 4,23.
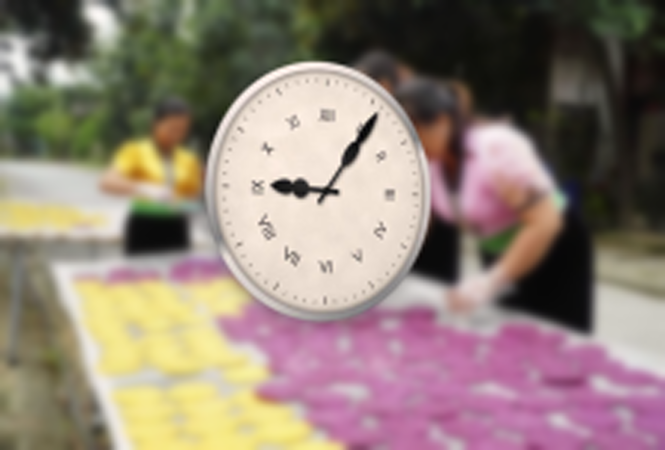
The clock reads 9,06
